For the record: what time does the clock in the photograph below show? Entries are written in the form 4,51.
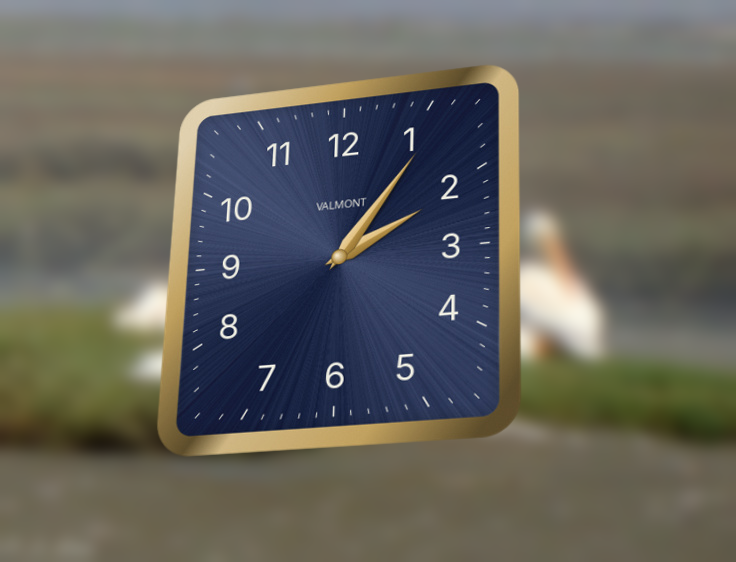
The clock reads 2,06
